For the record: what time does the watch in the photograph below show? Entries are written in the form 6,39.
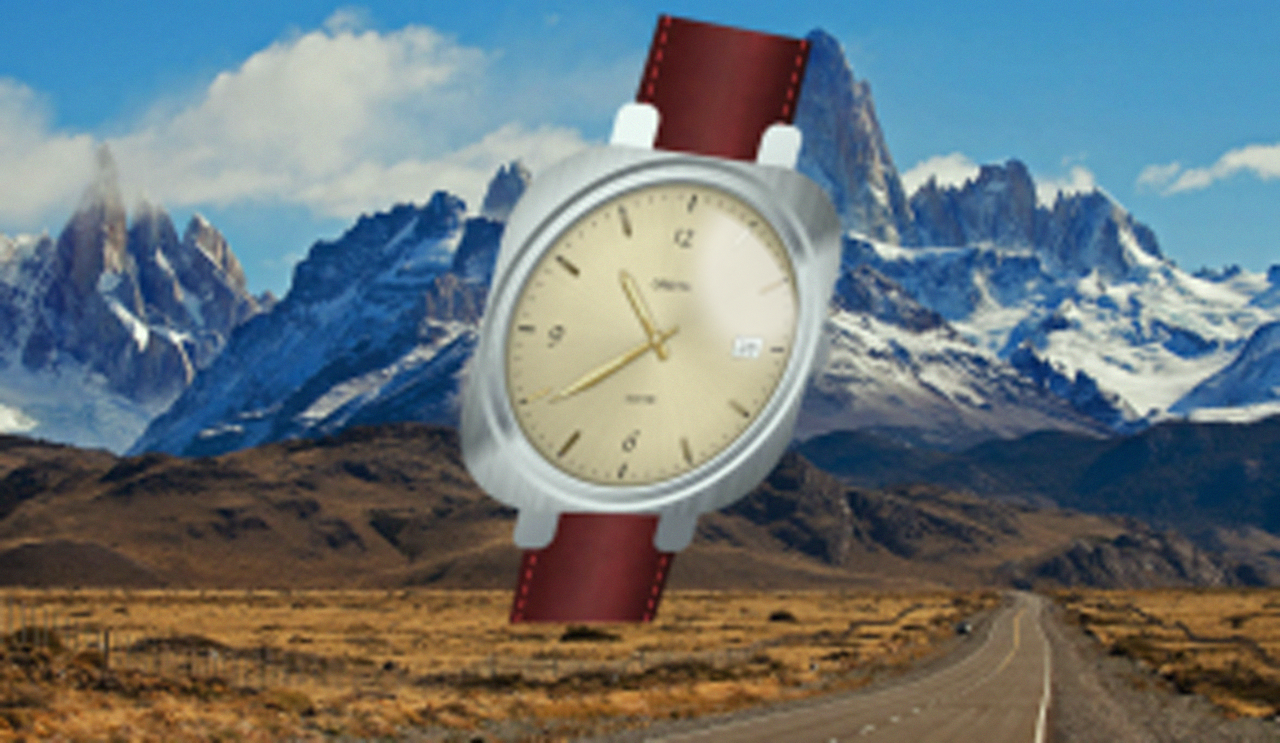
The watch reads 10,39
